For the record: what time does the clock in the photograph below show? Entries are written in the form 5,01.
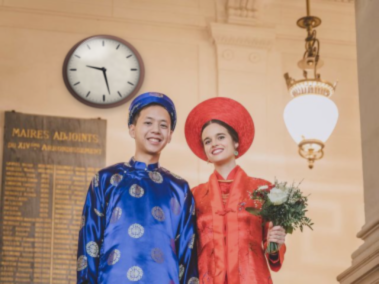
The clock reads 9,28
